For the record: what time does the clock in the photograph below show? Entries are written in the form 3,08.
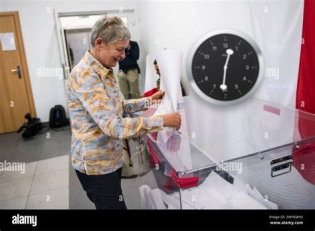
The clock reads 12,31
